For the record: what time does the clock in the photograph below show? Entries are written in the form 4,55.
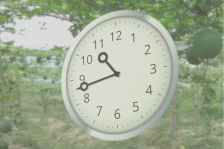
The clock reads 10,43
